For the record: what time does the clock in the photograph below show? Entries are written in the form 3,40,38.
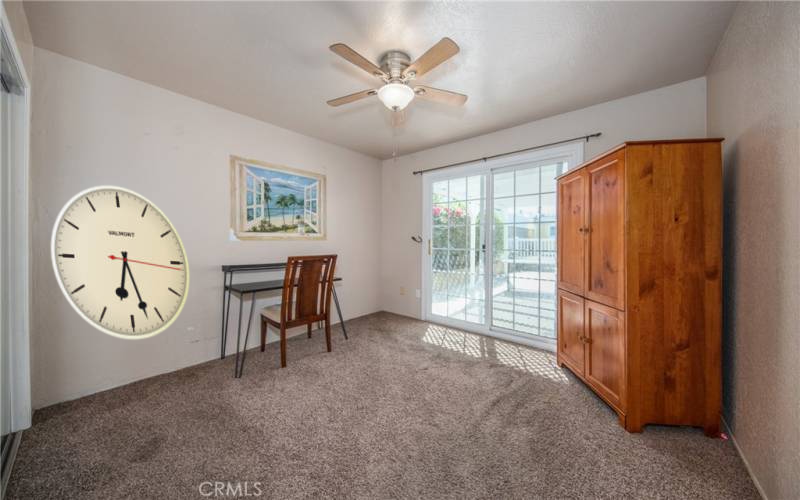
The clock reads 6,27,16
